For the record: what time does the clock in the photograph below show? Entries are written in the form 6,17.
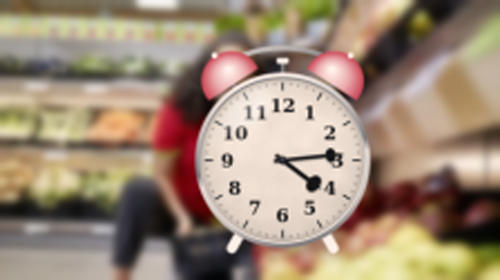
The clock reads 4,14
